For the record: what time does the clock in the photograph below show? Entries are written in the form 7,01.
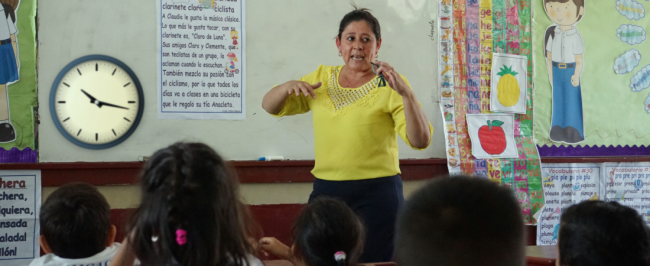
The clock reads 10,17
